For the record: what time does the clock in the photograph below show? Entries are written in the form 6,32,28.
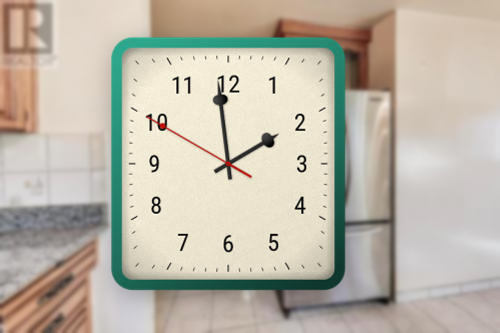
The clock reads 1,58,50
